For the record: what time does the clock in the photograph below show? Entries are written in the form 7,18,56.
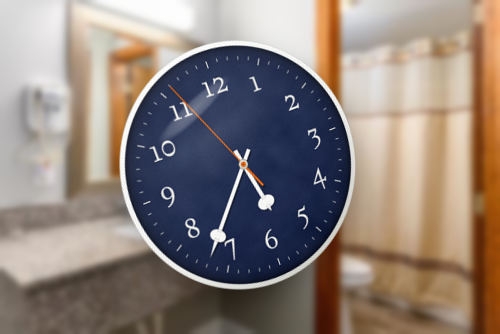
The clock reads 5,36,56
